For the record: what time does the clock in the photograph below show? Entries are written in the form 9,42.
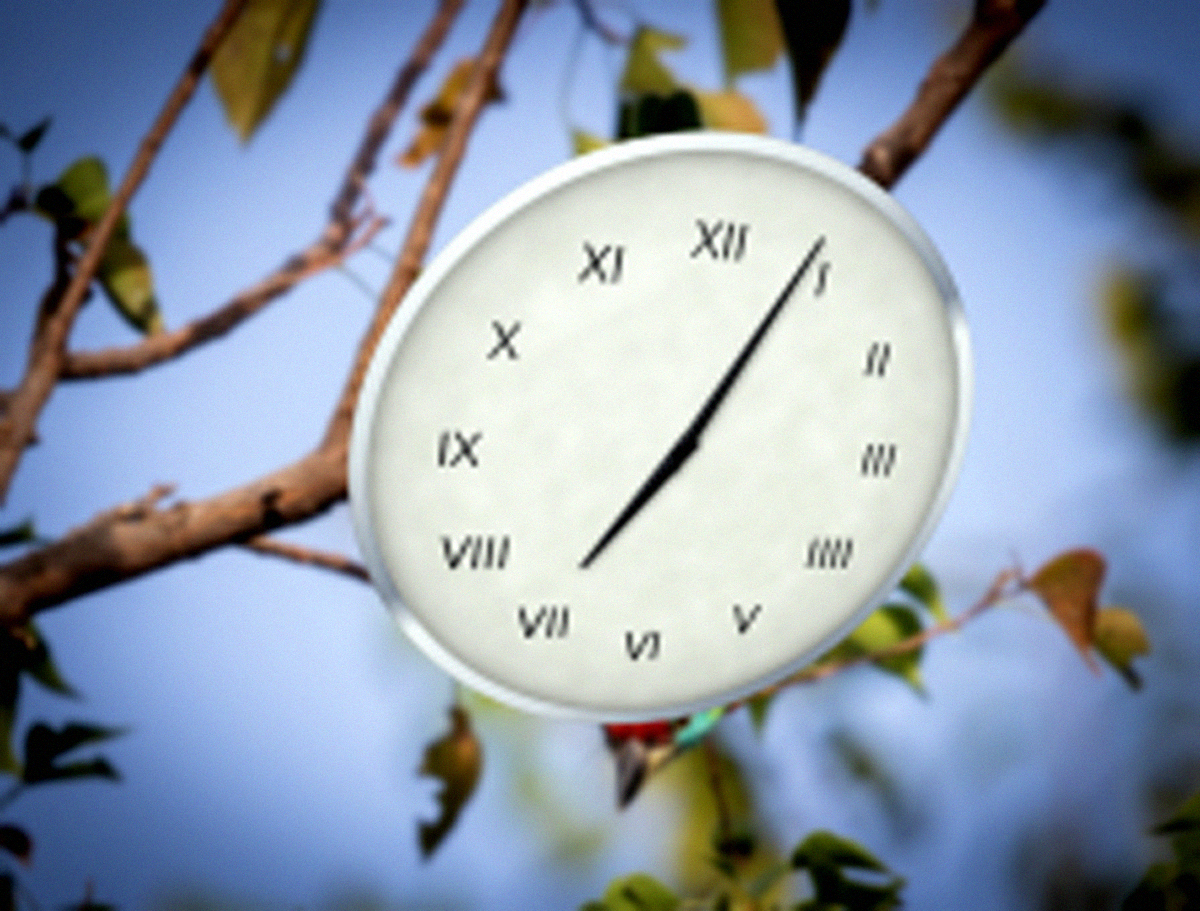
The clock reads 7,04
